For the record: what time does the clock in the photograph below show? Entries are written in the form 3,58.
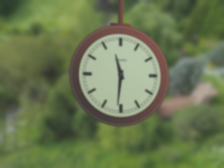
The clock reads 11,31
